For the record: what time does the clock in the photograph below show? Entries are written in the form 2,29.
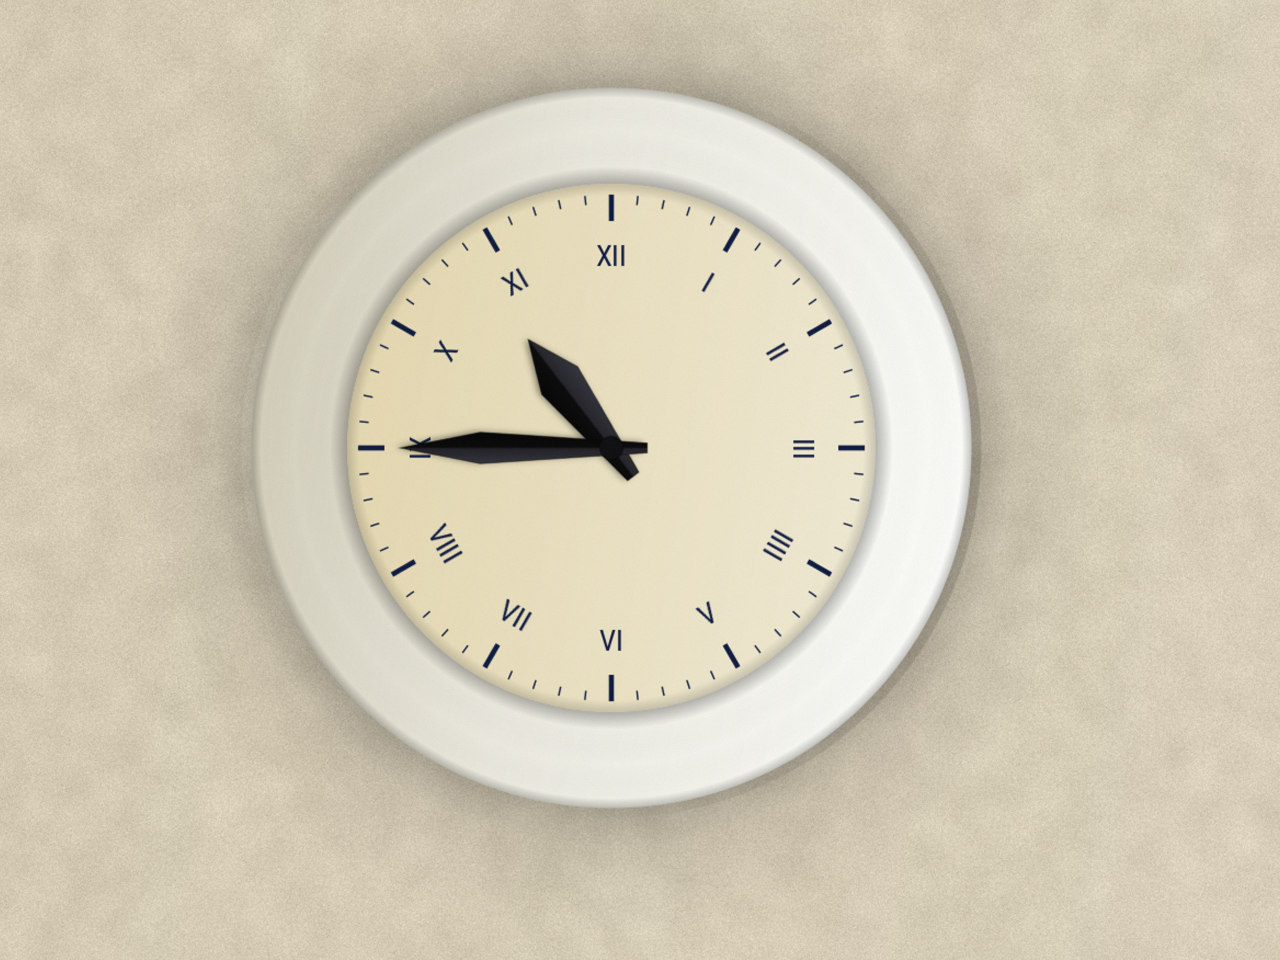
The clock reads 10,45
